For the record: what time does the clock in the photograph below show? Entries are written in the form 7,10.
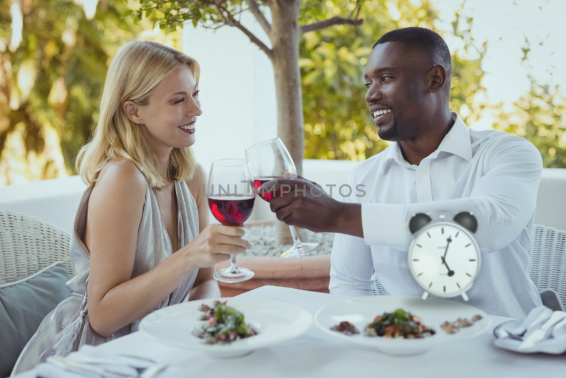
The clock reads 5,03
